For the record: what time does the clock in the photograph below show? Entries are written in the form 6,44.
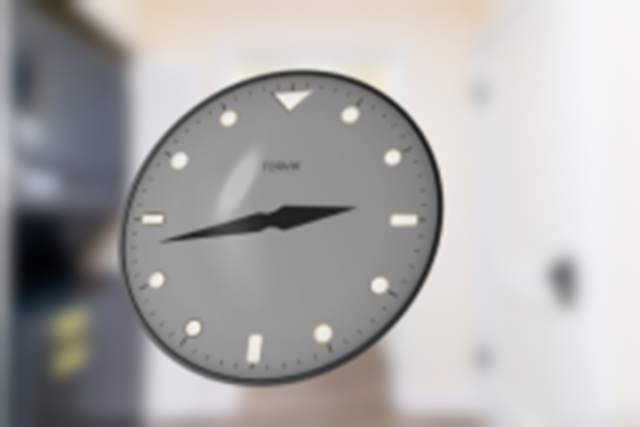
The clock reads 2,43
